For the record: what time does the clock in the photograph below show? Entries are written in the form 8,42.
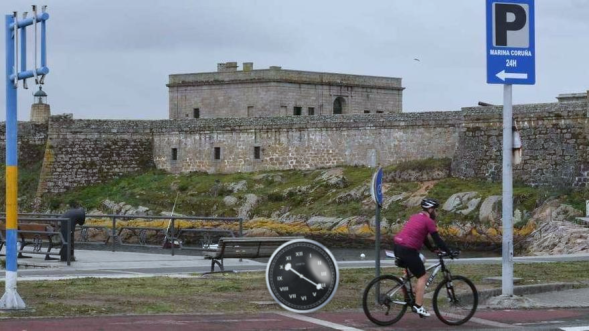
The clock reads 10,21
